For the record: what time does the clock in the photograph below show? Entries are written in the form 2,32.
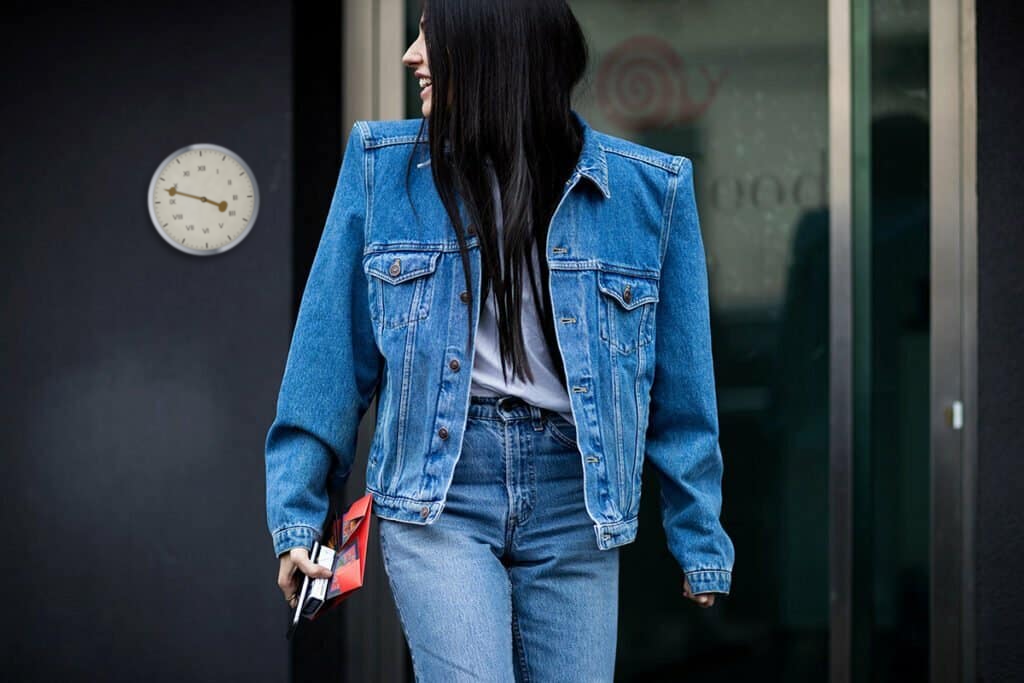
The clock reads 3,48
